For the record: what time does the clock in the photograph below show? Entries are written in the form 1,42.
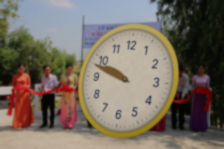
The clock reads 9,48
